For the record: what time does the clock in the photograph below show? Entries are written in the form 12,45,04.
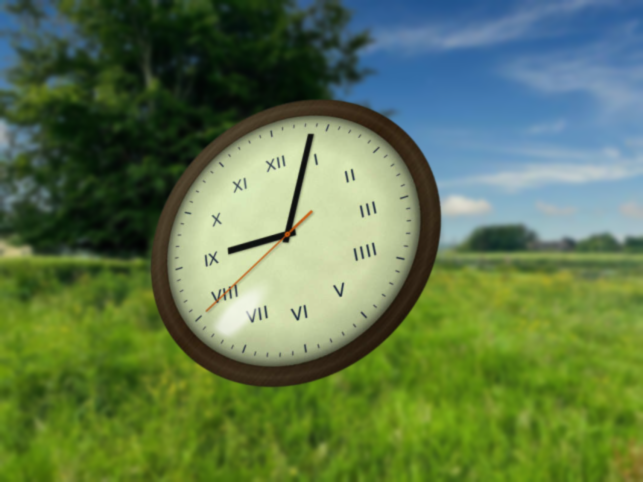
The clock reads 9,03,40
